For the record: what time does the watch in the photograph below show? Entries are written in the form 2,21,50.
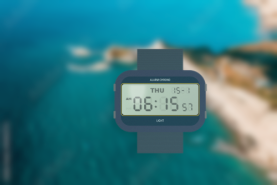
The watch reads 6,15,57
